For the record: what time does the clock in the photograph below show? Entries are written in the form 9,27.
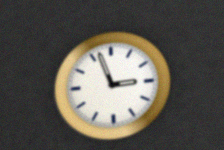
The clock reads 2,57
